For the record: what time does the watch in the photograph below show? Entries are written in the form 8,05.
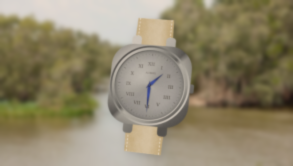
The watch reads 1,30
